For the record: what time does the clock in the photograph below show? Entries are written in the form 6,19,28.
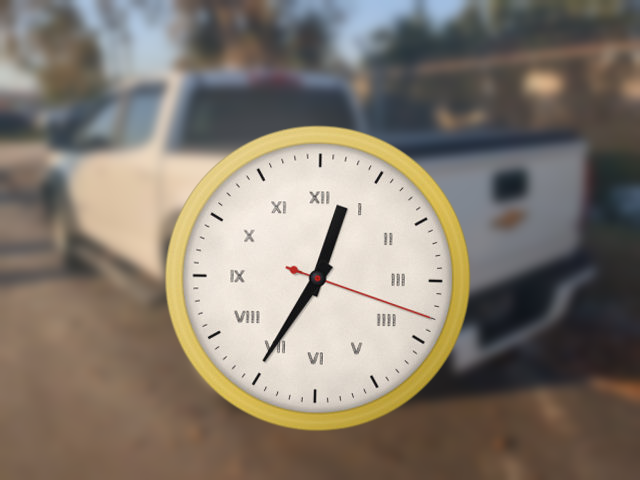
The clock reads 12,35,18
